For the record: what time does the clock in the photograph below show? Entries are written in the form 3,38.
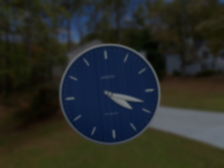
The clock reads 4,18
